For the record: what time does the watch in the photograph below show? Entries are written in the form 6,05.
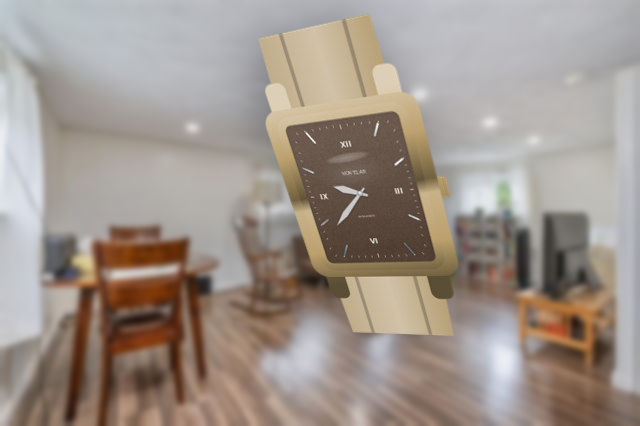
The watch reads 9,38
